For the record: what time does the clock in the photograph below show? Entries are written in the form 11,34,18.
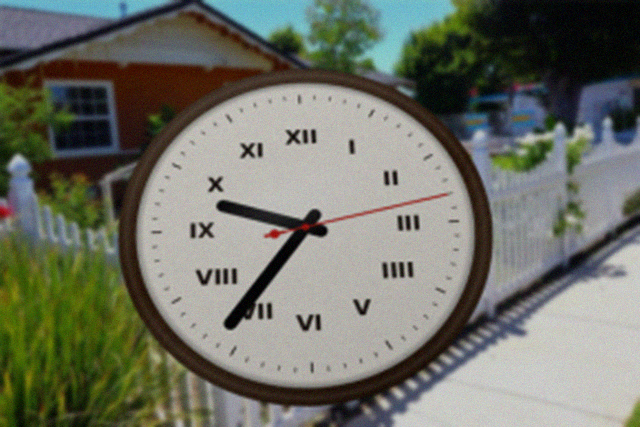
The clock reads 9,36,13
